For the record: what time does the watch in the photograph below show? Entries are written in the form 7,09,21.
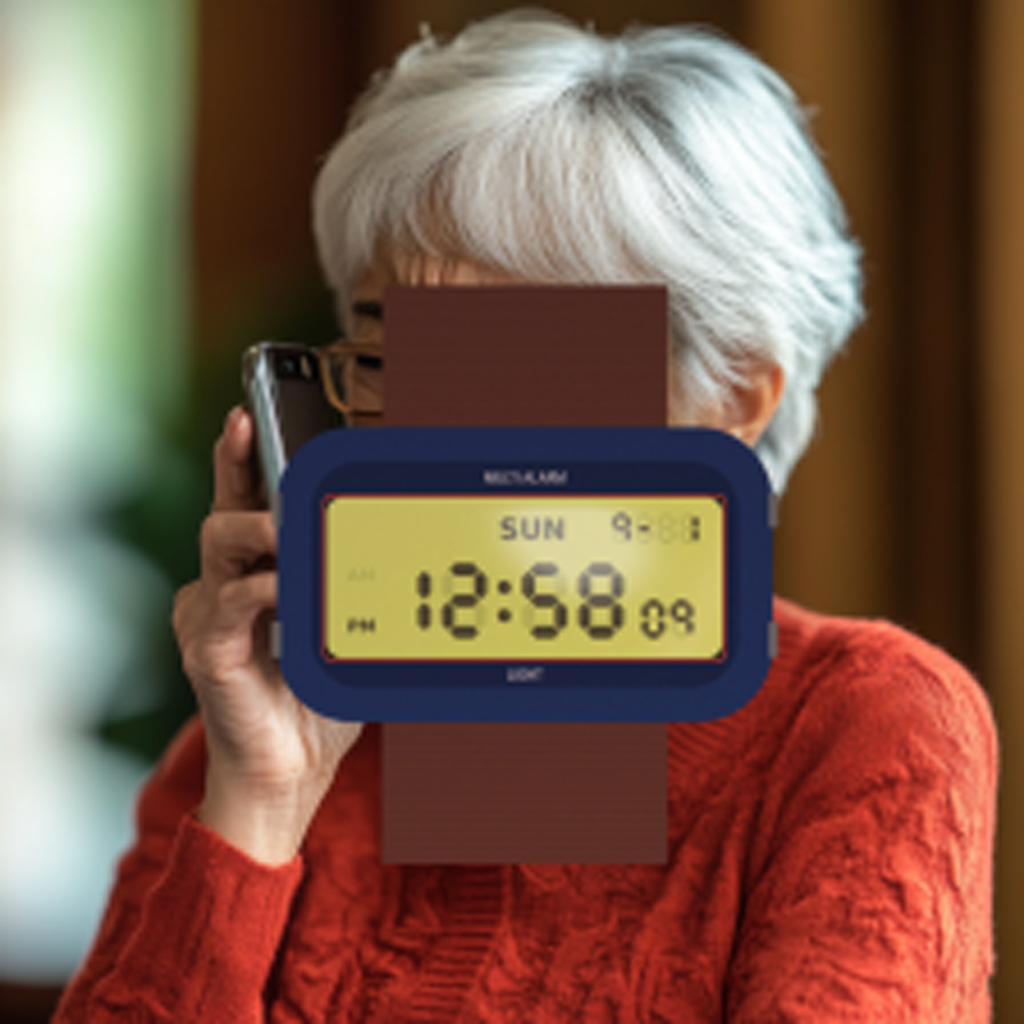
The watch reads 12,58,09
